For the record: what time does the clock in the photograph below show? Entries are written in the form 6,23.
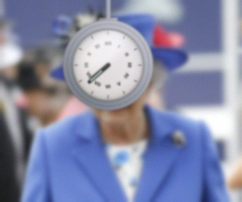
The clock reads 7,38
